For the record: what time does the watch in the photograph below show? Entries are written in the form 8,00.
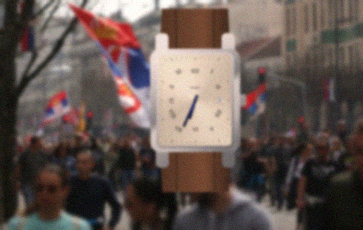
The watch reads 6,34
